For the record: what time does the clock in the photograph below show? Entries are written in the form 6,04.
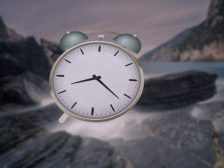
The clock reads 8,22
